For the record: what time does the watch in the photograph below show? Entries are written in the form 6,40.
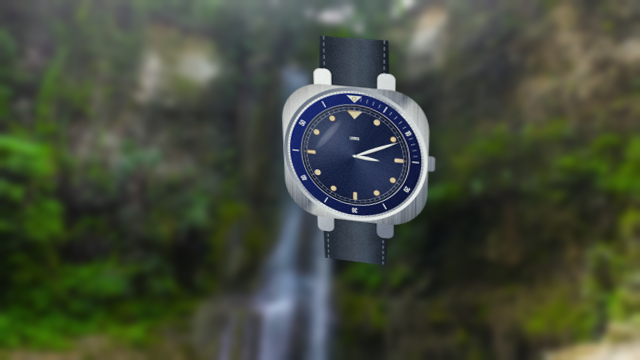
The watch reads 3,11
